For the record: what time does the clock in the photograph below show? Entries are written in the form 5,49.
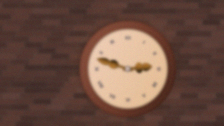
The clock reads 2,48
